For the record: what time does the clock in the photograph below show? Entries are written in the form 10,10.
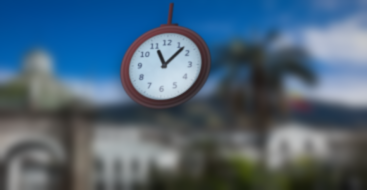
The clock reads 11,07
